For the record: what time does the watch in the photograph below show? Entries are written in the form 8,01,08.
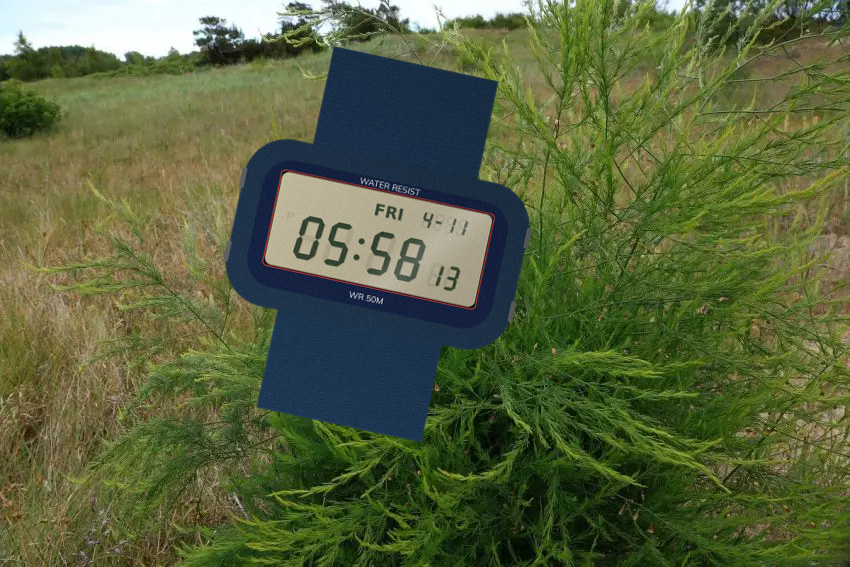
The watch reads 5,58,13
